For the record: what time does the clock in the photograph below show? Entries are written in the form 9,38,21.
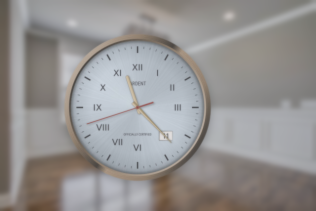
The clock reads 11,22,42
